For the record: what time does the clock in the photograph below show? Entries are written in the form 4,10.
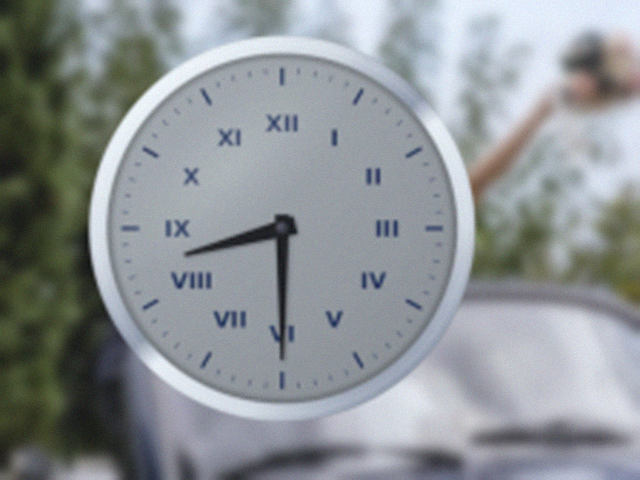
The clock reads 8,30
